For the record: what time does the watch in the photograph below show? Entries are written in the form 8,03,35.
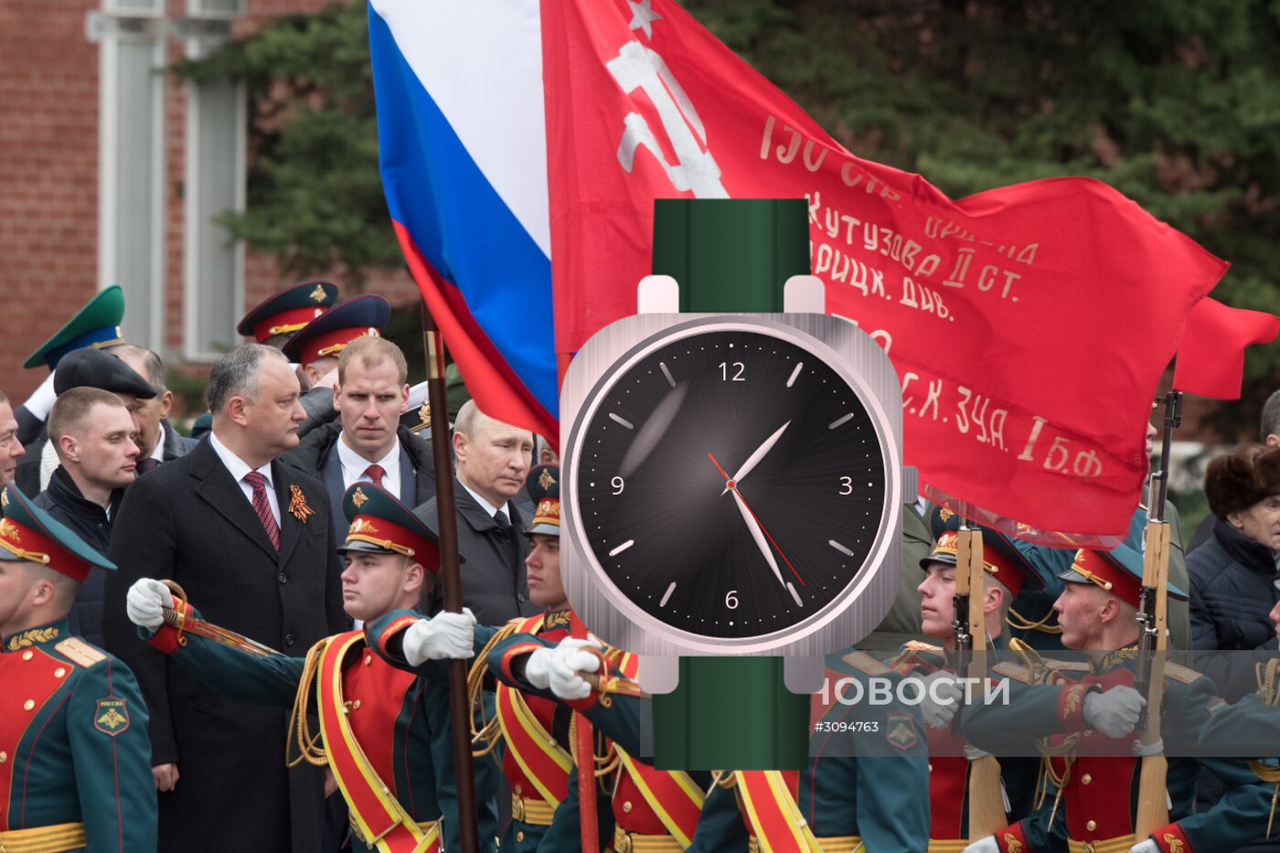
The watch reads 1,25,24
